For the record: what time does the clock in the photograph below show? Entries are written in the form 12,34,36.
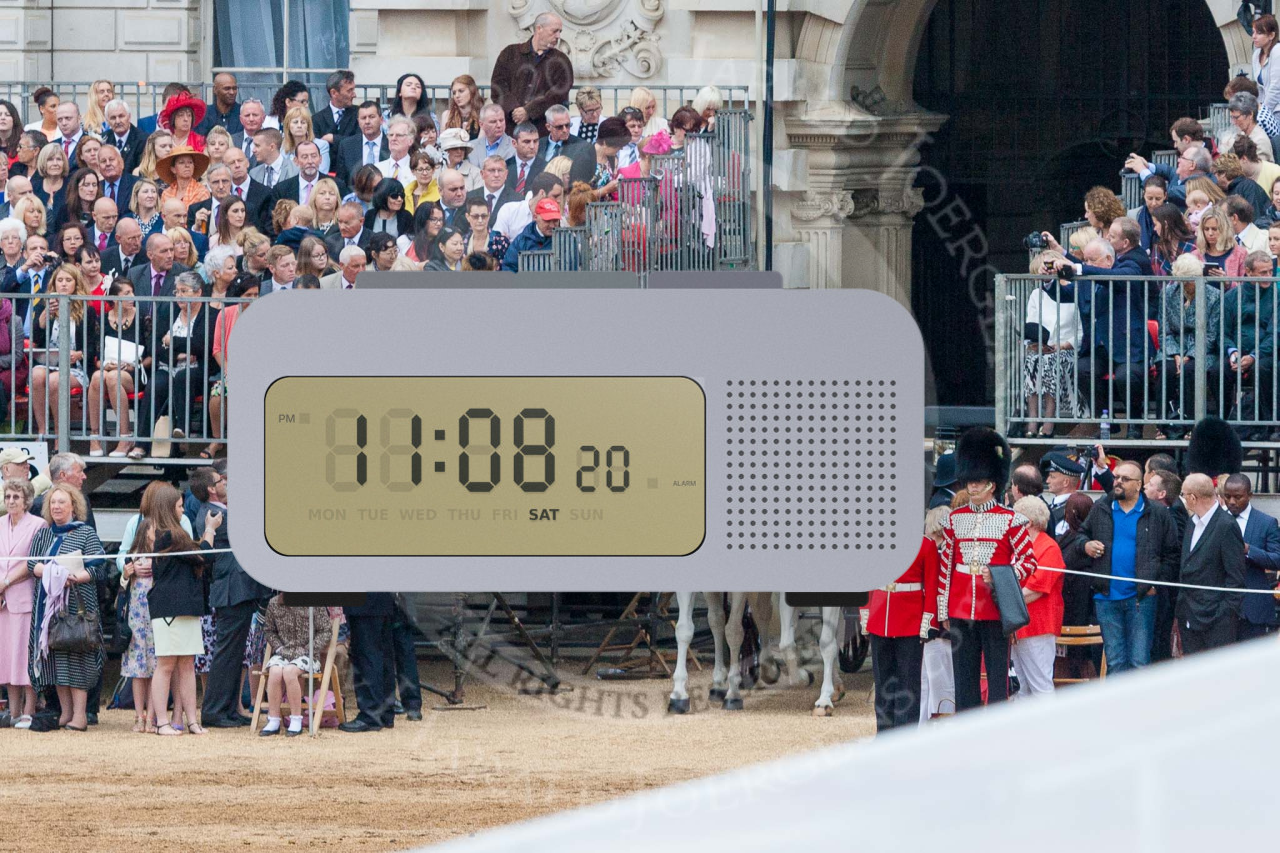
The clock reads 11,08,20
